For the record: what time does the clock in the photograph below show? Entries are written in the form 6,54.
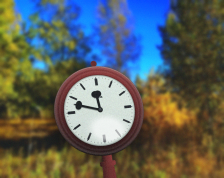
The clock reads 11,48
